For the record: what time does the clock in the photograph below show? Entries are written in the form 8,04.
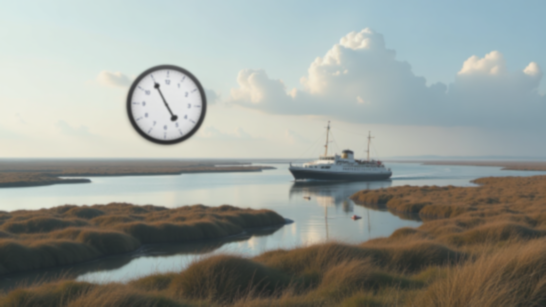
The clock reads 4,55
